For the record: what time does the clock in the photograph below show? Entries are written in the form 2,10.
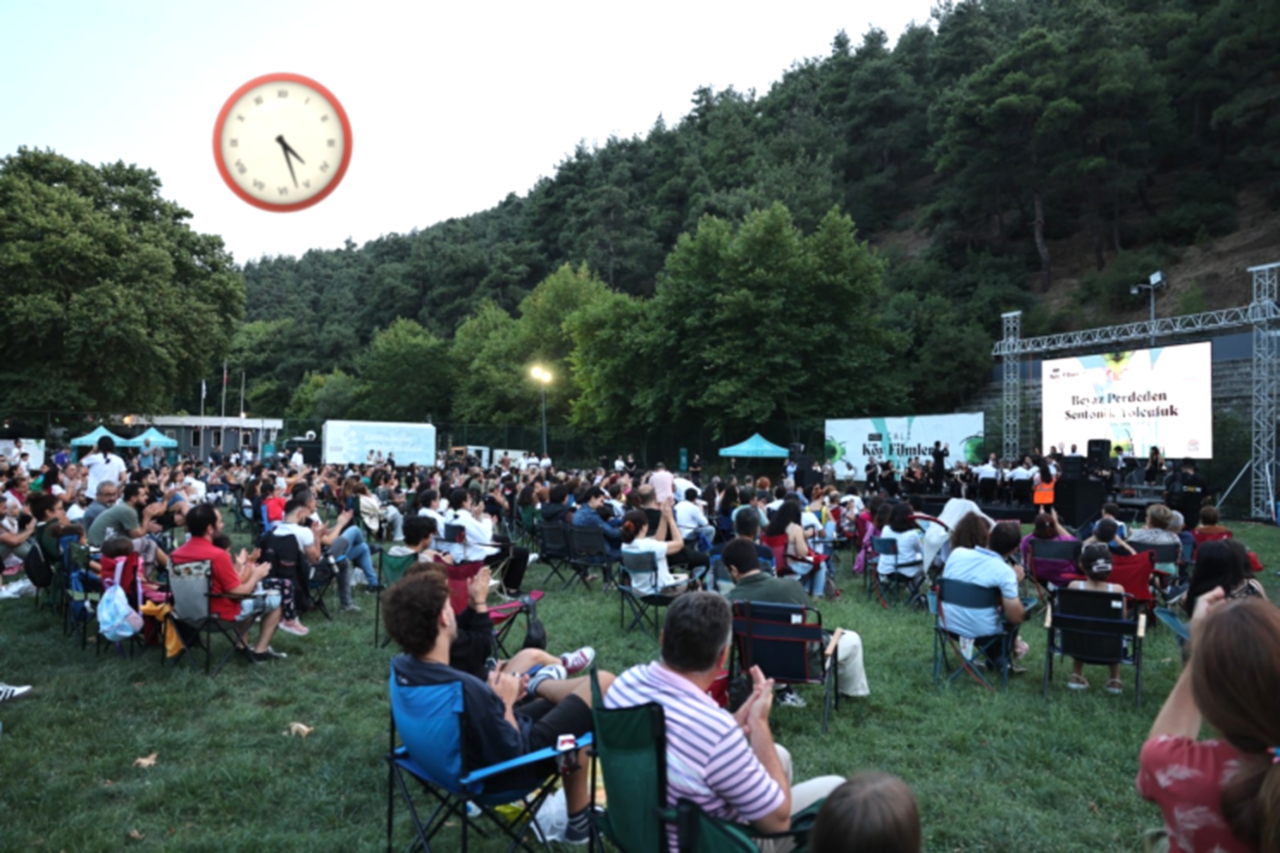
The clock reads 4,27
